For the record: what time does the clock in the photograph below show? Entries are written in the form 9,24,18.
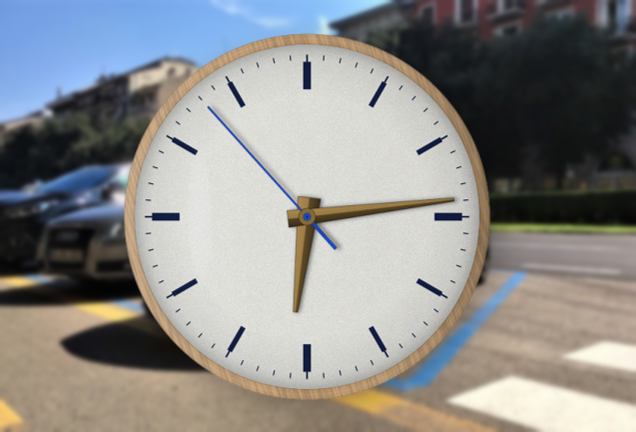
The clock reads 6,13,53
